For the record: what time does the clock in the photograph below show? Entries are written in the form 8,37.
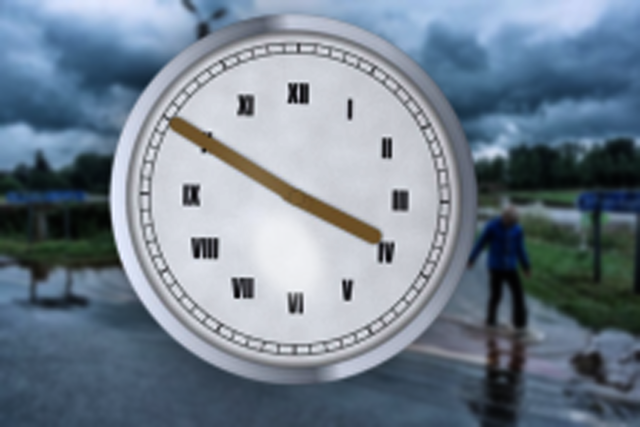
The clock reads 3,50
